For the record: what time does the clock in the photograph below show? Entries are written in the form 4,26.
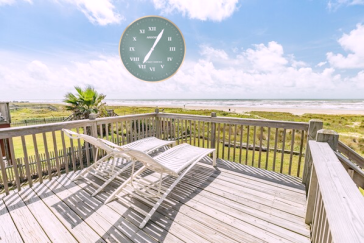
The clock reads 7,05
